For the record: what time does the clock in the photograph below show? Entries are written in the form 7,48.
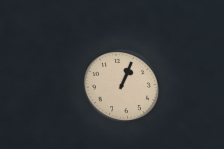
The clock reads 1,05
